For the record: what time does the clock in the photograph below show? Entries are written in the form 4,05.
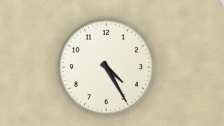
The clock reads 4,25
